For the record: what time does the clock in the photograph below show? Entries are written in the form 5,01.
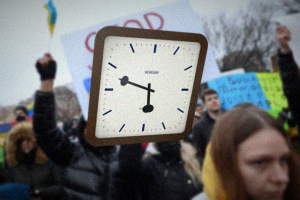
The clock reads 5,48
